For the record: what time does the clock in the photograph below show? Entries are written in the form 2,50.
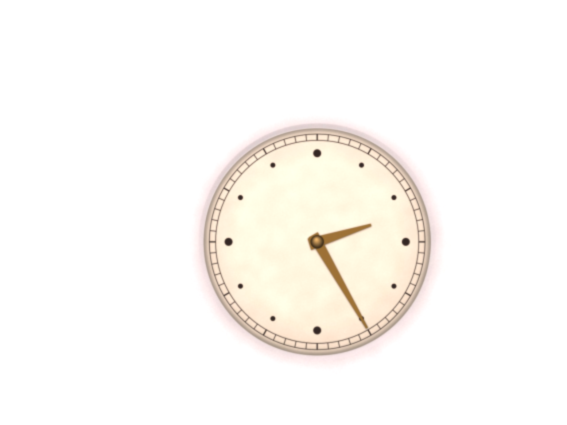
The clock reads 2,25
